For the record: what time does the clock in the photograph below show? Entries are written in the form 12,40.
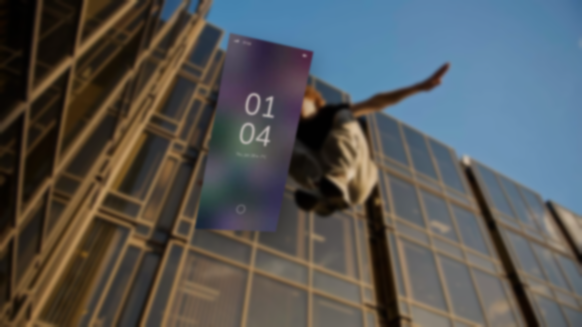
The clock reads 1,04
